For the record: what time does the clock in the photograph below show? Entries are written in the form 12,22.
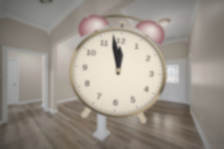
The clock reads 11,58
